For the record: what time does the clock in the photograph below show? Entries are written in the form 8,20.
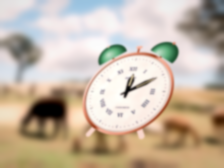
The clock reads 12,10
